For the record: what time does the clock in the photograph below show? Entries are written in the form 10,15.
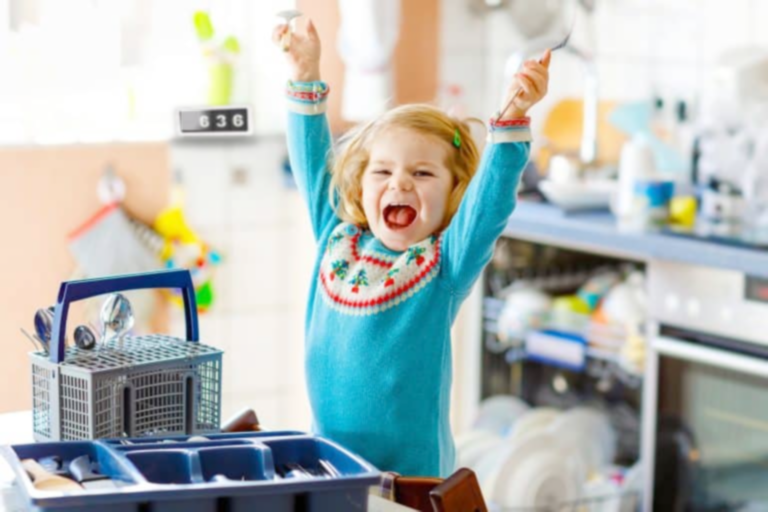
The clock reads 6,36
